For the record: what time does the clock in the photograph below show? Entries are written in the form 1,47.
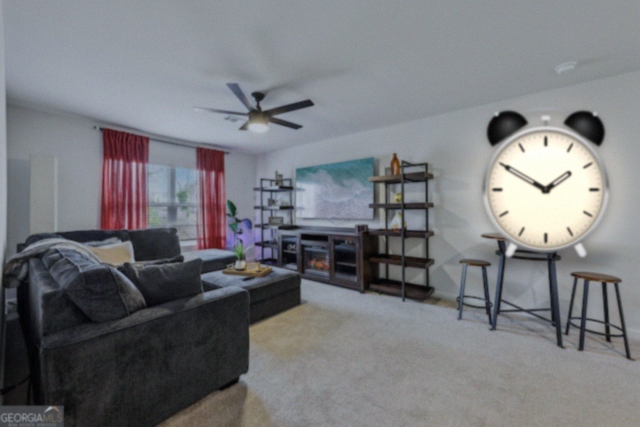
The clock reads 1,50
